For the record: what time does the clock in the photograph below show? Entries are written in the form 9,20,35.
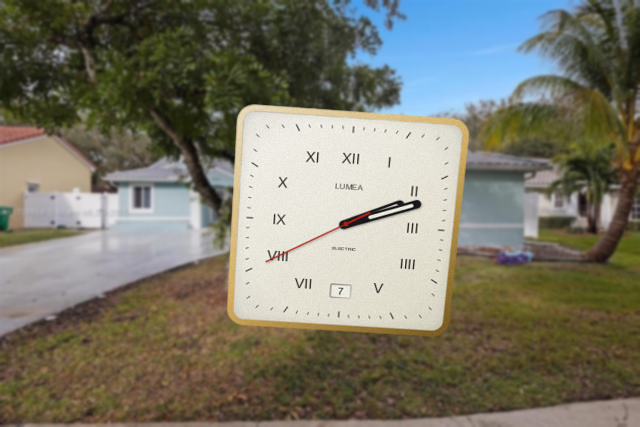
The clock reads 2,11,40
